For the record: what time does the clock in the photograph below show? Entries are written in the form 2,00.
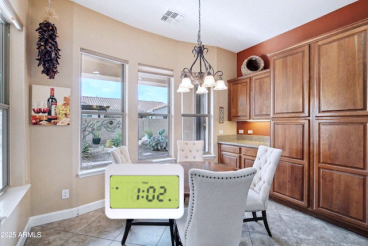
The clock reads 1,02
